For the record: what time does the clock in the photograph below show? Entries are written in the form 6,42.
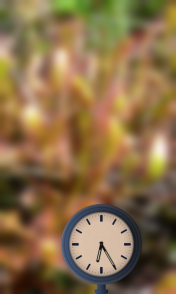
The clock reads 6,25
